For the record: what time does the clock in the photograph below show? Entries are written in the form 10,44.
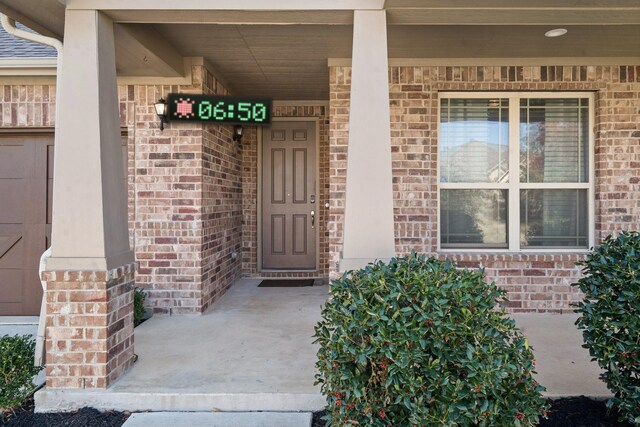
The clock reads 6,50
